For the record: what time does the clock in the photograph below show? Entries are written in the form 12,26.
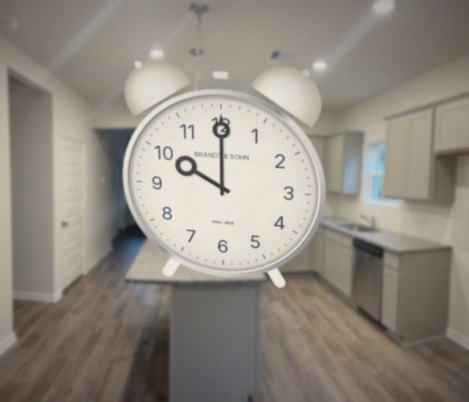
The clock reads 10,00
